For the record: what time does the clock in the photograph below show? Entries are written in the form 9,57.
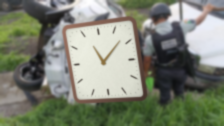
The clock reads 11,08
